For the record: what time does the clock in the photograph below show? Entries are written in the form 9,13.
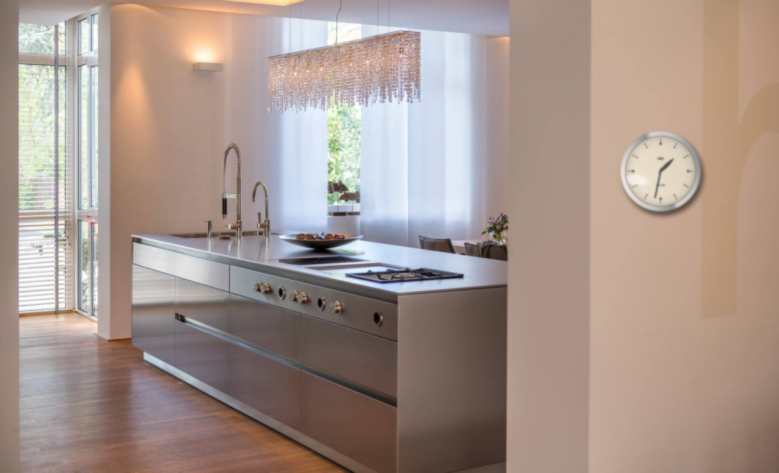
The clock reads 1,32
